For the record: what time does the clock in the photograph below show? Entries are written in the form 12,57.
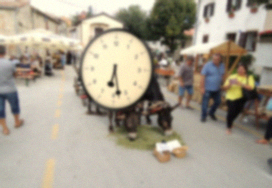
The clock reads 6,28
